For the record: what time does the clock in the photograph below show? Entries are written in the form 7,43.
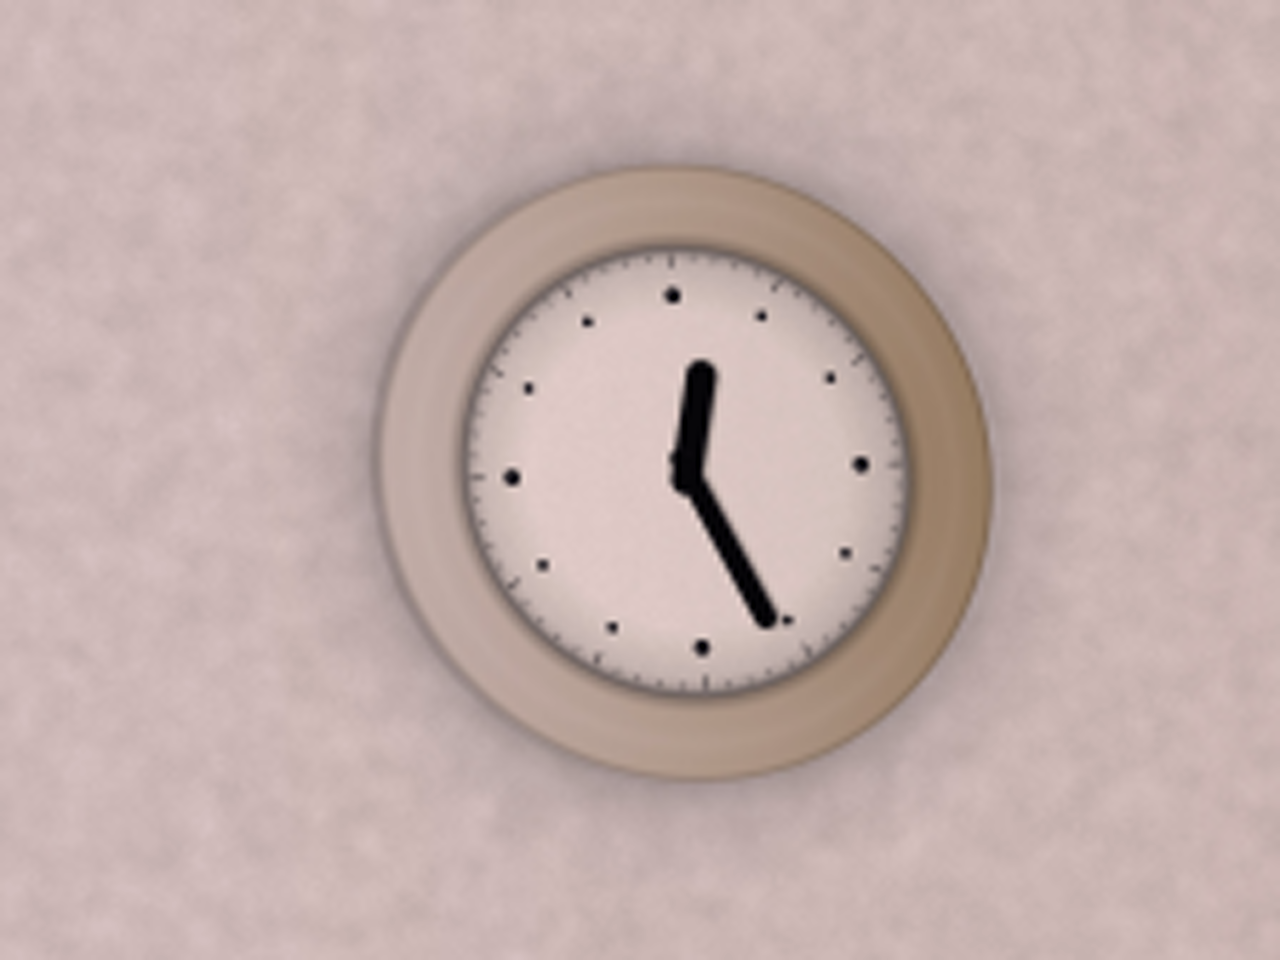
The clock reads 12,26
